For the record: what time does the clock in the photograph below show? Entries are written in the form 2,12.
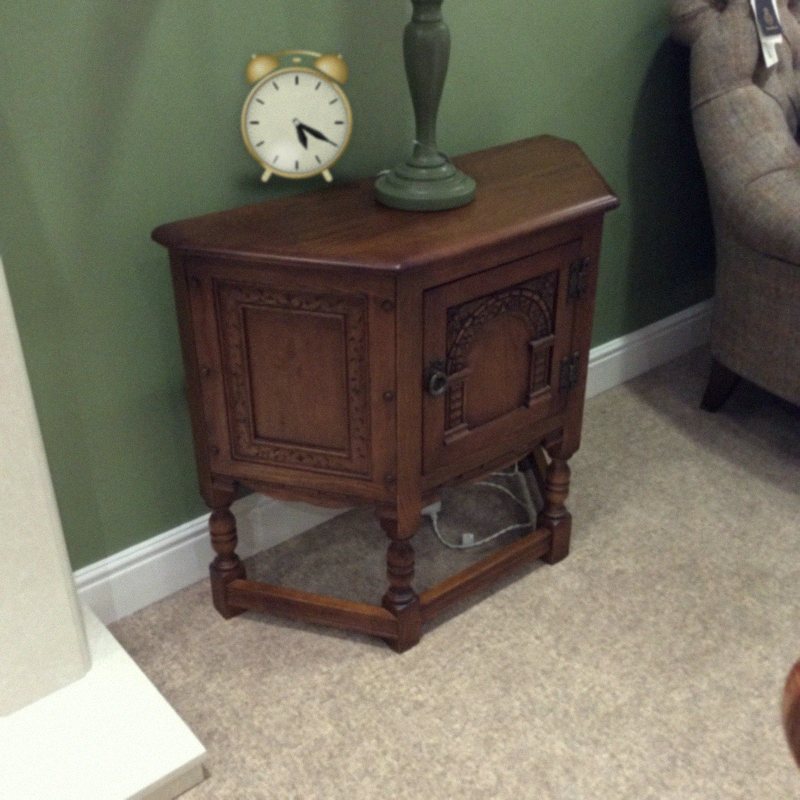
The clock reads 5,20
